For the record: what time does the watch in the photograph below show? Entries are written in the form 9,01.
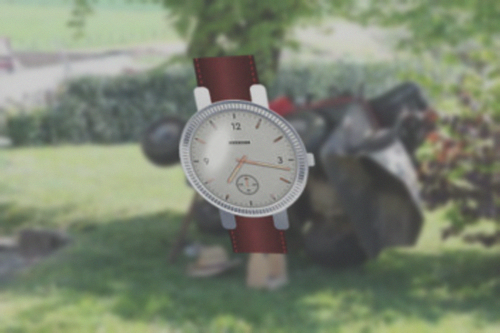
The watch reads 7,17
